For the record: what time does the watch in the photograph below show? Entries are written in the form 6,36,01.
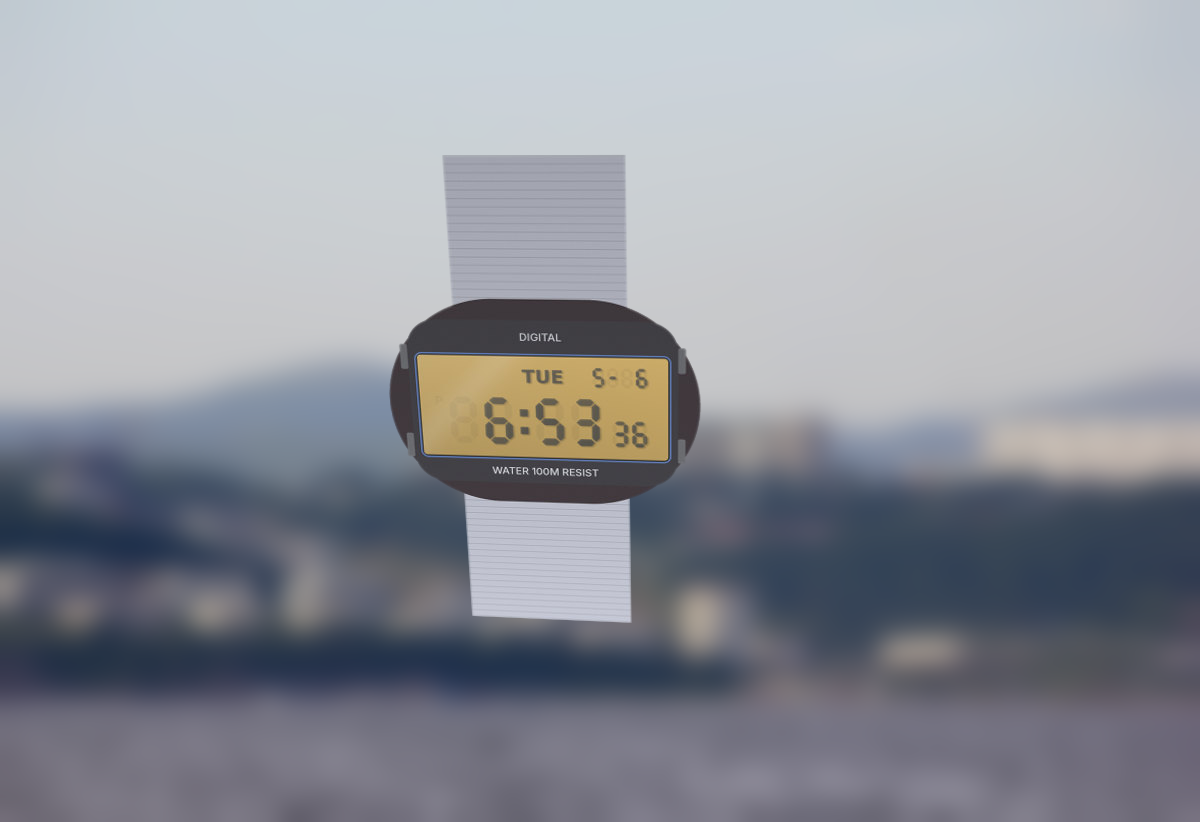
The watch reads 6,53,36
